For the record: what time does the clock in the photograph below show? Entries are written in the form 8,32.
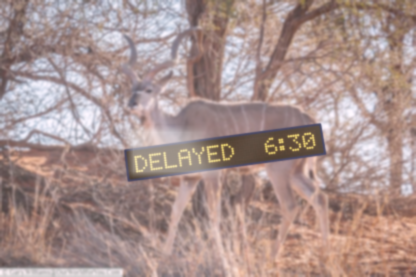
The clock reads 6,30
